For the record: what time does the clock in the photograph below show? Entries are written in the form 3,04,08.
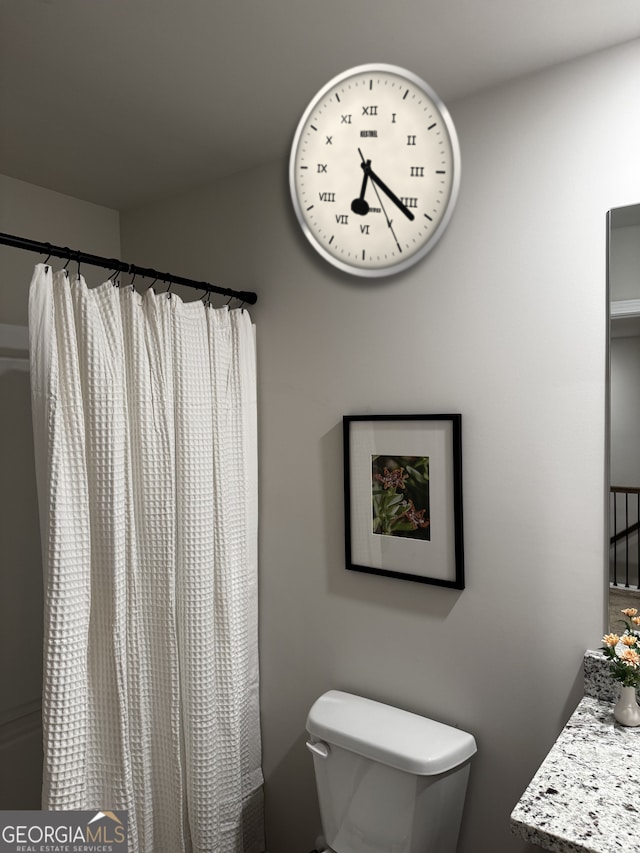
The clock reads 6,21,25
